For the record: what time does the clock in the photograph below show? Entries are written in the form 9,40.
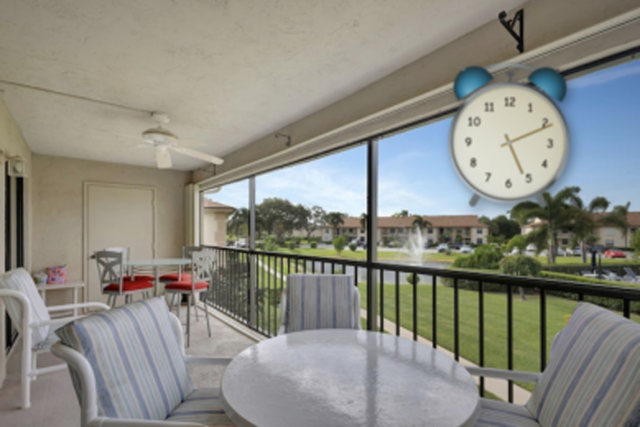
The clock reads 5,11
